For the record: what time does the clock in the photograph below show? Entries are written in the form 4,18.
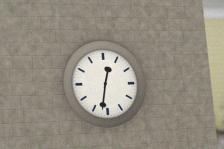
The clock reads 12,32
